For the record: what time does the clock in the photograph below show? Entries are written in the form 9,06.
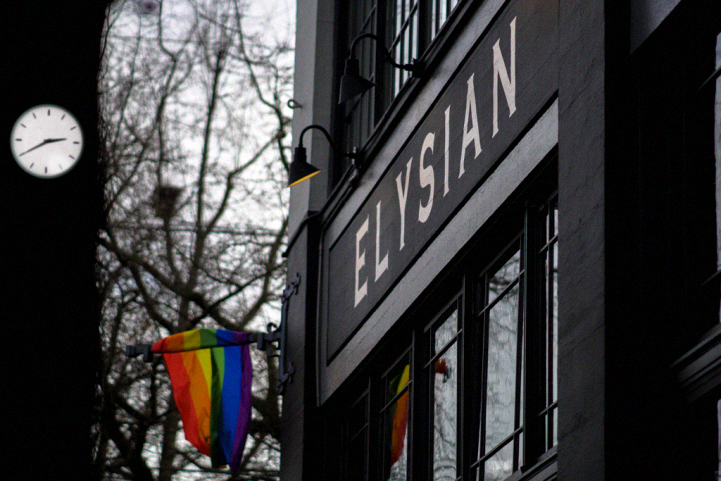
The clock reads 2,40
